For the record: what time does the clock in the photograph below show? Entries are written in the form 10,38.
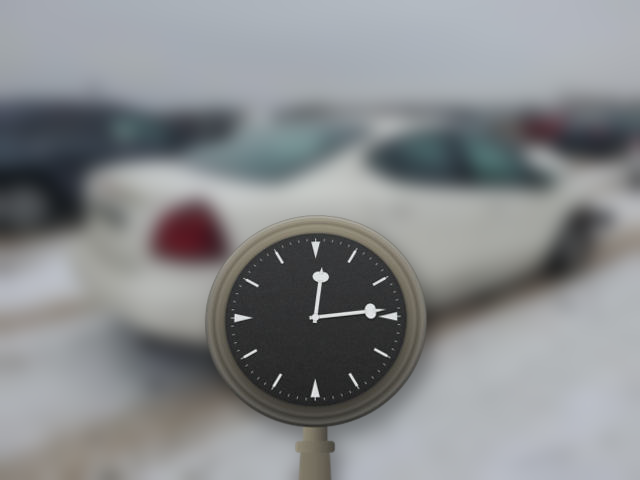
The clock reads 12,14
